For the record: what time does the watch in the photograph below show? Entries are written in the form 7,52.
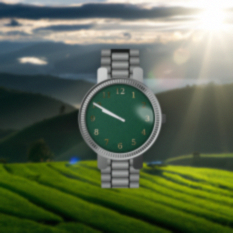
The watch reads 9,50
